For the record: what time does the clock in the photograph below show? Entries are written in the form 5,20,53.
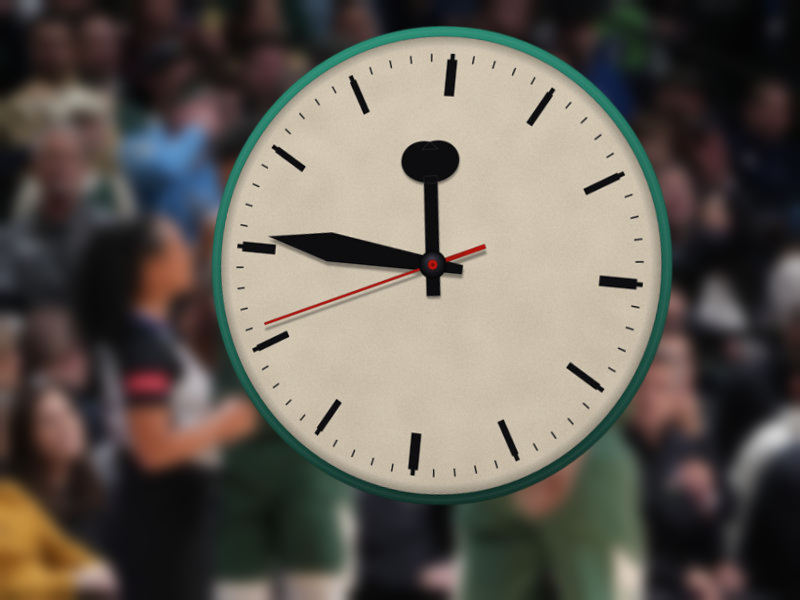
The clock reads 11,45,41
